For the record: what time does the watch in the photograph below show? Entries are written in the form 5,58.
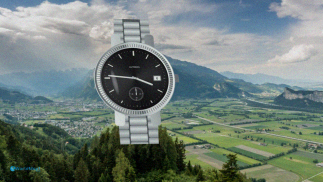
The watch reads 3,46
